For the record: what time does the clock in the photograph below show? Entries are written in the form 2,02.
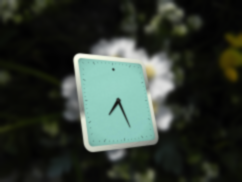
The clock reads 7,27
